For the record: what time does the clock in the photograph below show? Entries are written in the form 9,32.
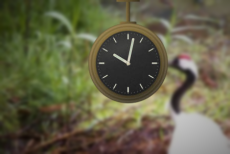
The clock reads 10,02
